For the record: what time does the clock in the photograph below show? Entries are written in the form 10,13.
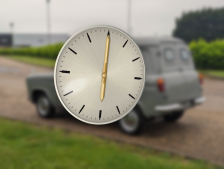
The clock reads 6,00
